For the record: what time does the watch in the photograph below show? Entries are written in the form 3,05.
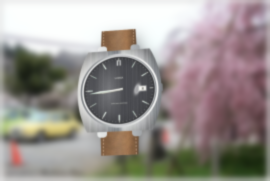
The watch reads 8,44
